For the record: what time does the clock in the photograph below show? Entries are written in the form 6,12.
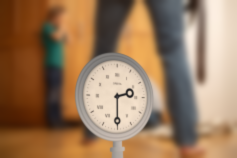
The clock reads 2,30
